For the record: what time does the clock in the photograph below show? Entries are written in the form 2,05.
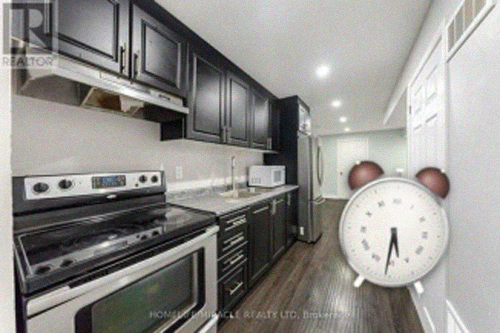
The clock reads 5,31
